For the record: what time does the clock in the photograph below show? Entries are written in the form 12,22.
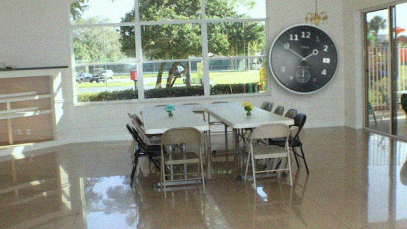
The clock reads 1,50
